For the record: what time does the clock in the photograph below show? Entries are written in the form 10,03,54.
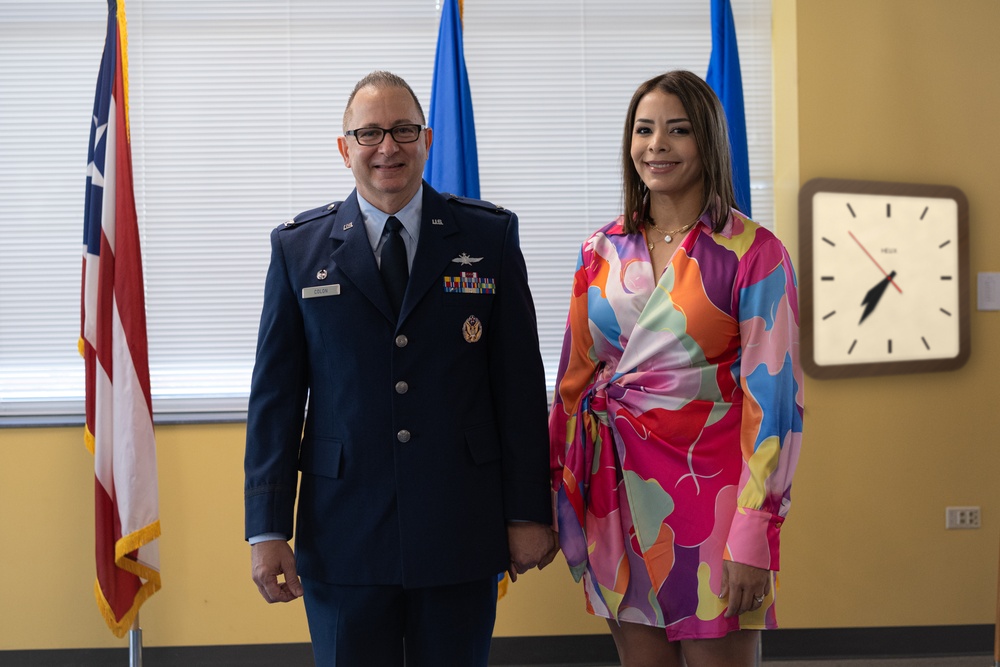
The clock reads 7,35,53
